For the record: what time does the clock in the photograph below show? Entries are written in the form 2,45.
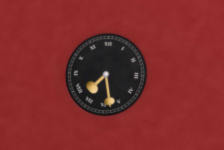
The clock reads 7,28
